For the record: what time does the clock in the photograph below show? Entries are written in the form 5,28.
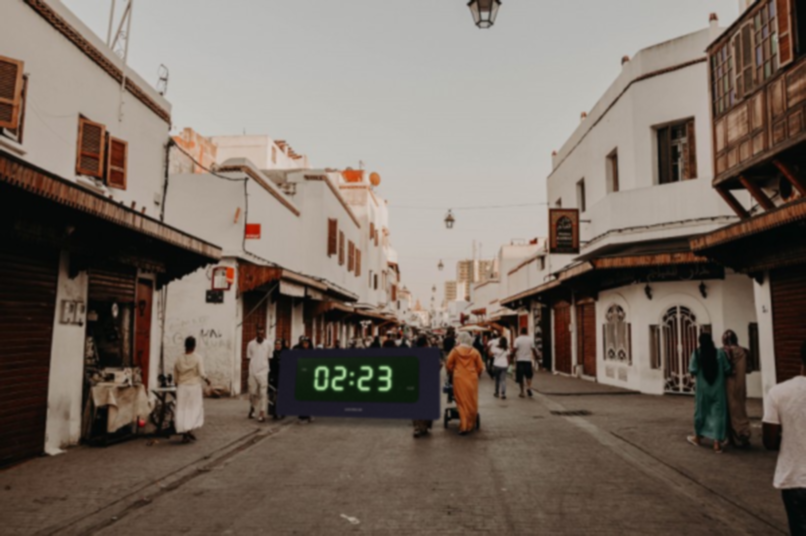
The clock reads 2,23
